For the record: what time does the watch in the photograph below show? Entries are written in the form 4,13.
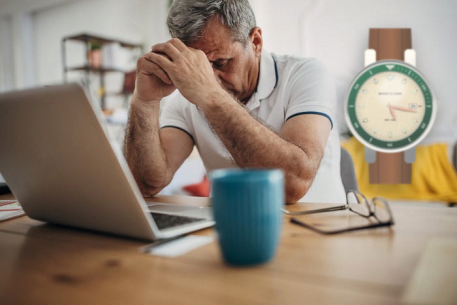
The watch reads 5,17
